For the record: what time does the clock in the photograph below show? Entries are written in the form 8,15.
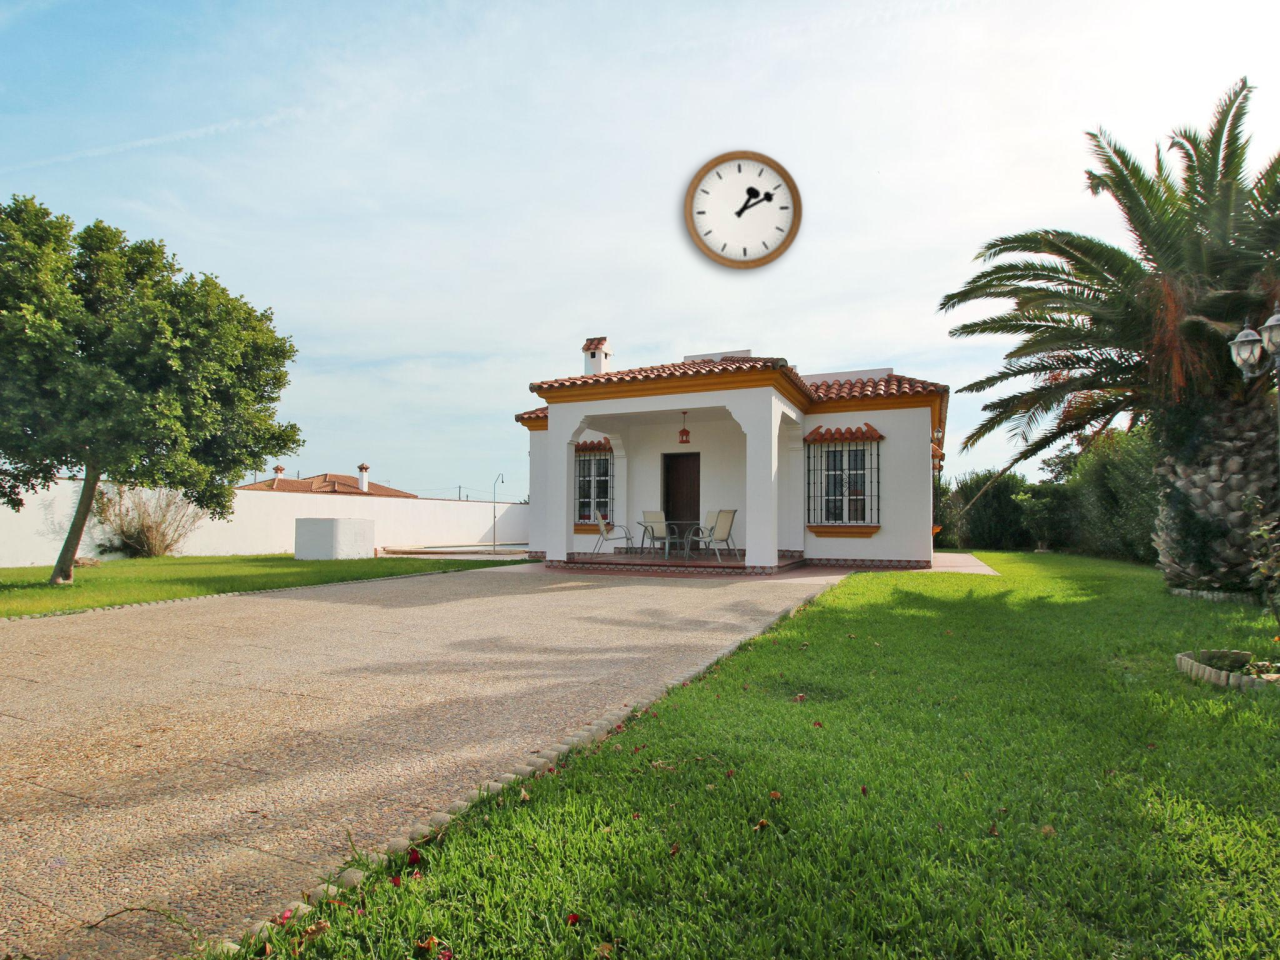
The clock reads 1,11
